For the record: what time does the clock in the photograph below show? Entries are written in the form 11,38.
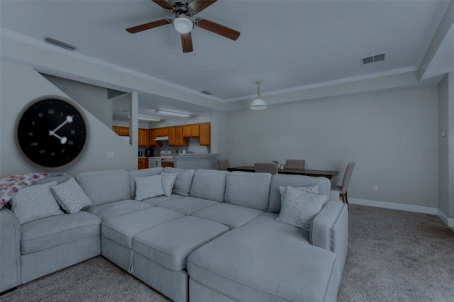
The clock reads 4,09
